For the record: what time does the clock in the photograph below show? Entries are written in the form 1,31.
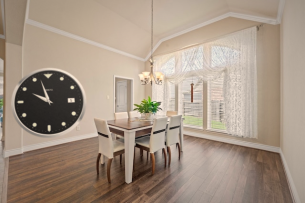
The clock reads 9,57
